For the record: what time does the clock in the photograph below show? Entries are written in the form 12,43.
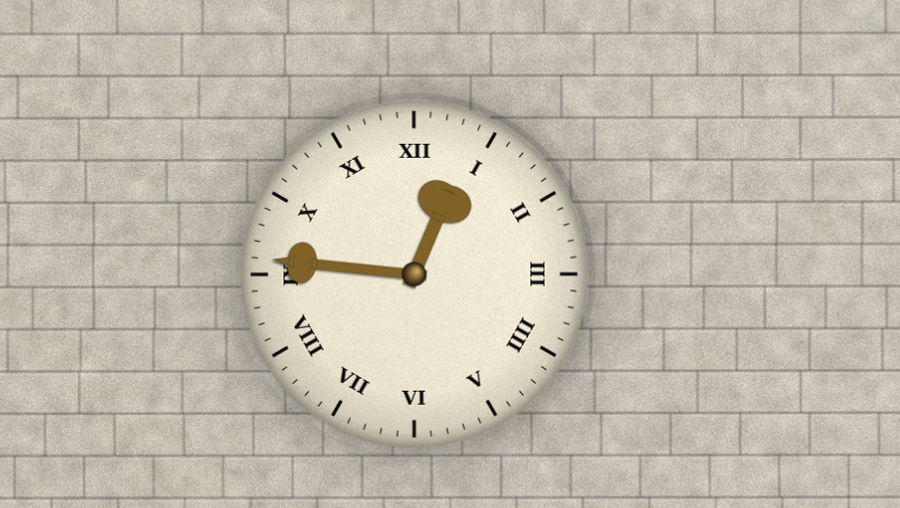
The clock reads 12,46
